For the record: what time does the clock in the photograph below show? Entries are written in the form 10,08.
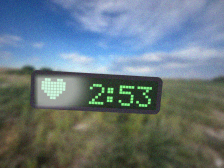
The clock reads 2,53
